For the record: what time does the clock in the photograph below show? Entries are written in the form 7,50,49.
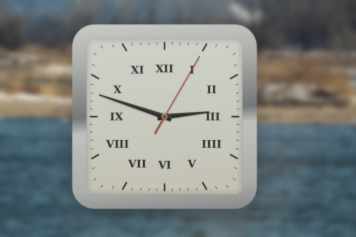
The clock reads 2,48,05
